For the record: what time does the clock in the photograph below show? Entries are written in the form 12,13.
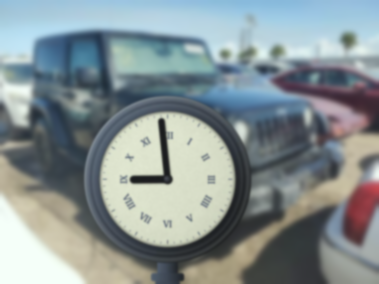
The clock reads 8,59
